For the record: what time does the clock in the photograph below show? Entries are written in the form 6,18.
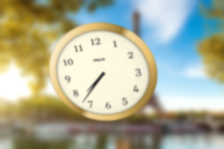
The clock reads 7,37
